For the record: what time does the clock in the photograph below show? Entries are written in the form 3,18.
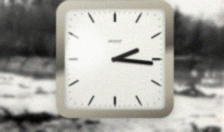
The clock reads 2,16
